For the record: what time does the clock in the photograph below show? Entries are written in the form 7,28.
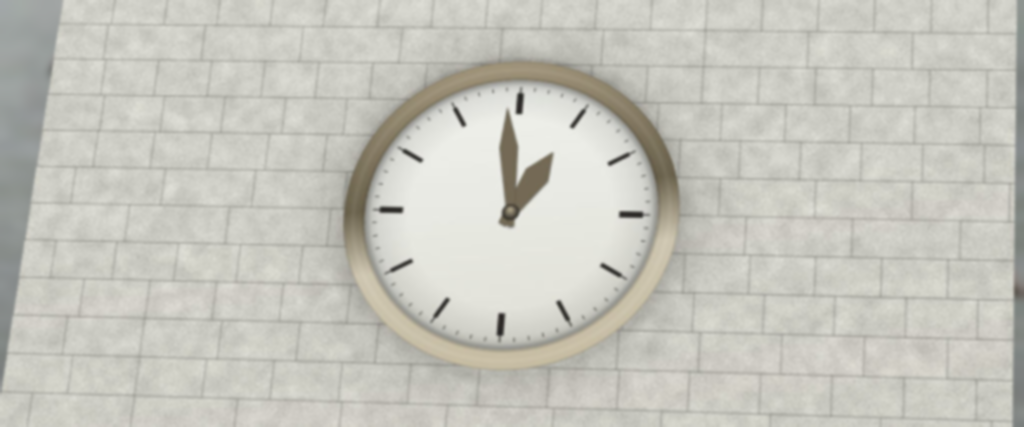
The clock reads 12,59
